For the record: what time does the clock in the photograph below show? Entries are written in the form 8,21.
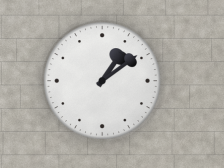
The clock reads 1,09
